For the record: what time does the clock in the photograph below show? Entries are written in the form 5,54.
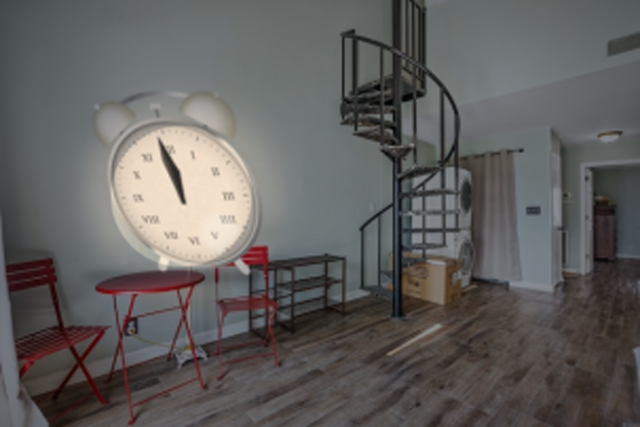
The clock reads 11,59
